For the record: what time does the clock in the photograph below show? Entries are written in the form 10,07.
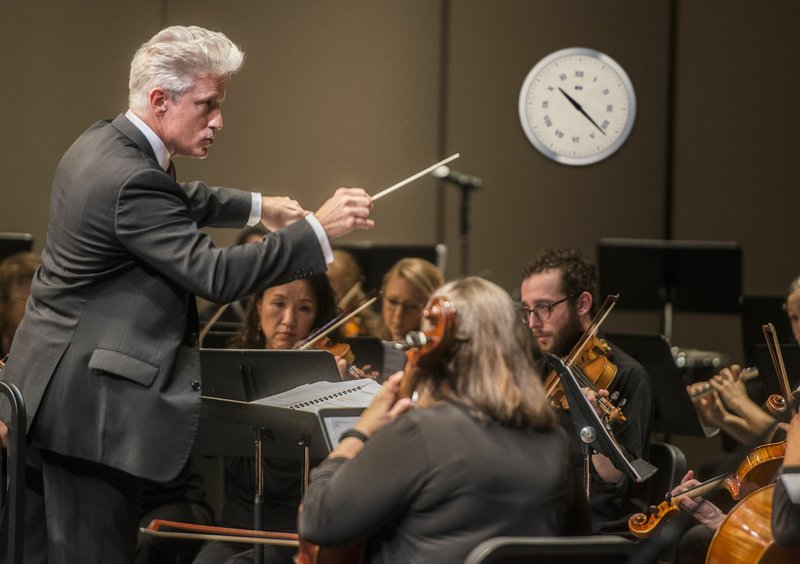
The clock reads 10,22
